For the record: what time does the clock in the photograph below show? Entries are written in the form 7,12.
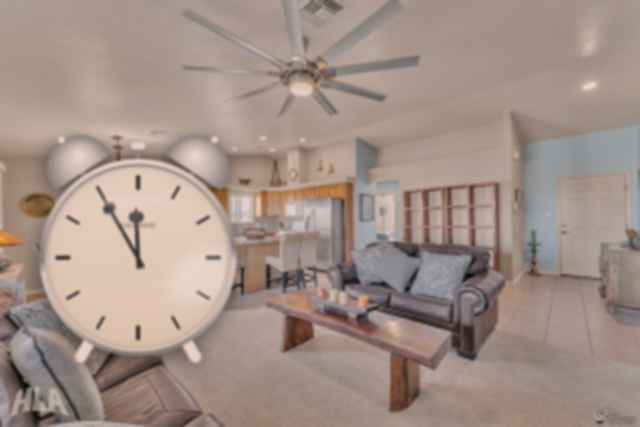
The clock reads 11,55
